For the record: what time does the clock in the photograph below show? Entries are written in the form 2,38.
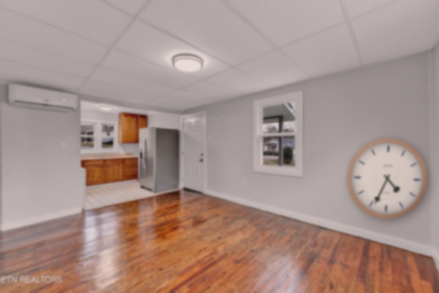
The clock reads 4,34
